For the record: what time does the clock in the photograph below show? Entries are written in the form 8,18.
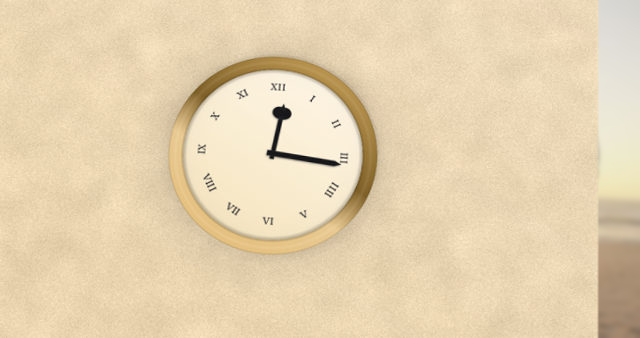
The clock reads 12,16
